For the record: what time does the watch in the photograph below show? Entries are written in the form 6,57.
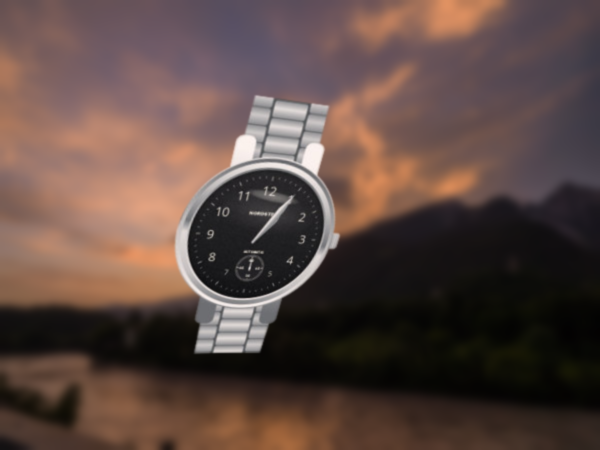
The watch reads 1,05
